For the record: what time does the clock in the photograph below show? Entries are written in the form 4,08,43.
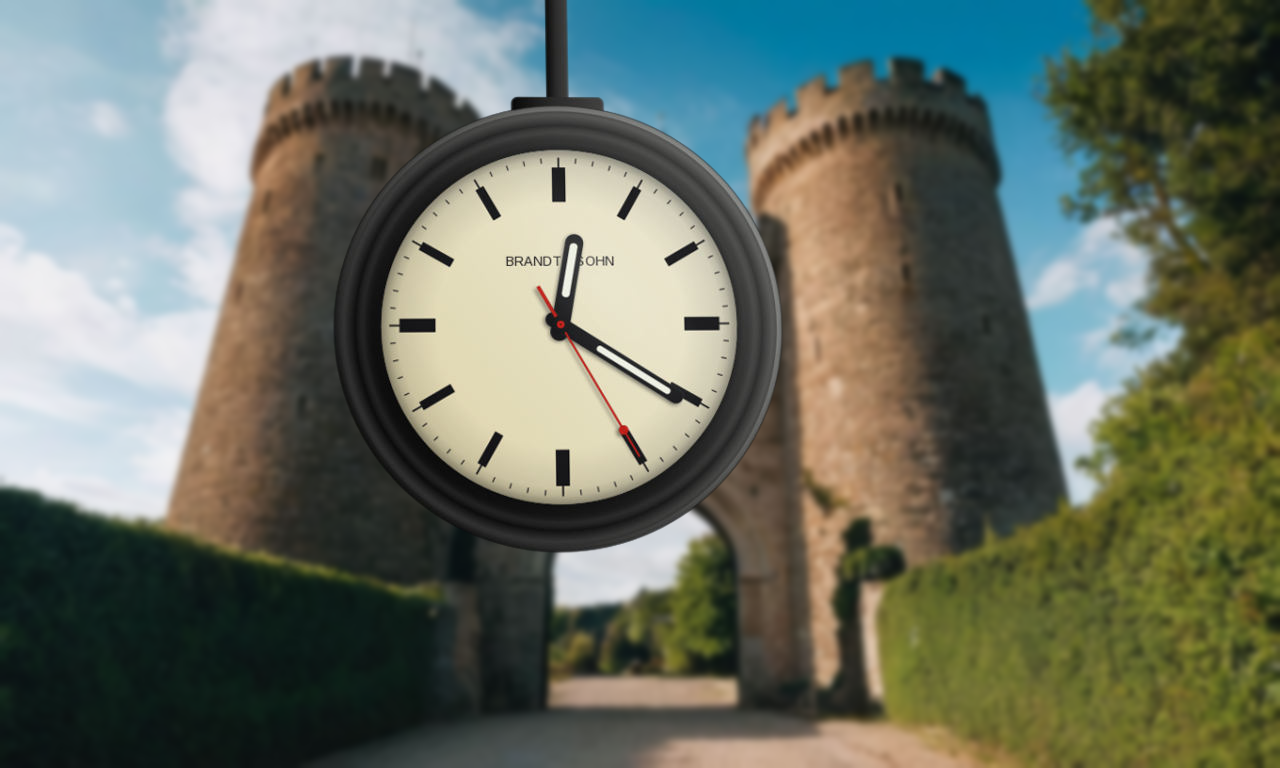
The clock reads 12,20,25
